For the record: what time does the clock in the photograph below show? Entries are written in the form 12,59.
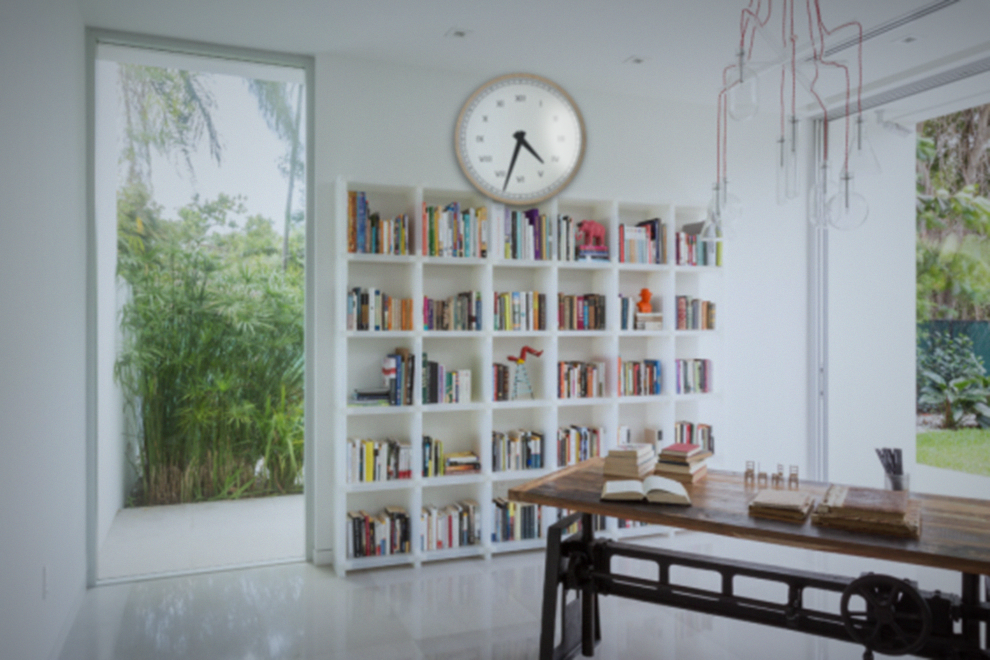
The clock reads 4,33
